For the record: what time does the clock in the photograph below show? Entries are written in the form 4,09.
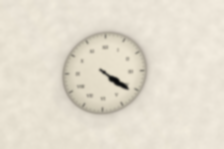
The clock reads 4,21
